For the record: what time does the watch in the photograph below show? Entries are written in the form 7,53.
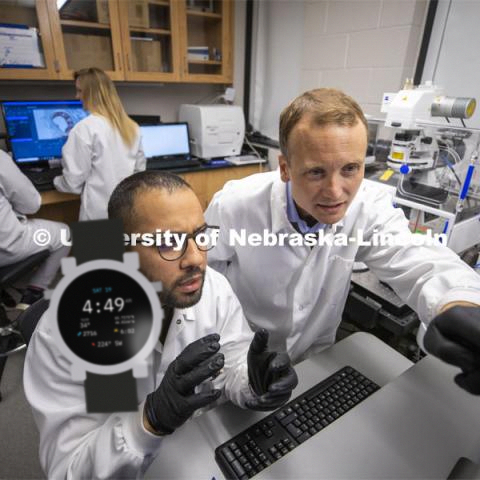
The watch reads 4,49
